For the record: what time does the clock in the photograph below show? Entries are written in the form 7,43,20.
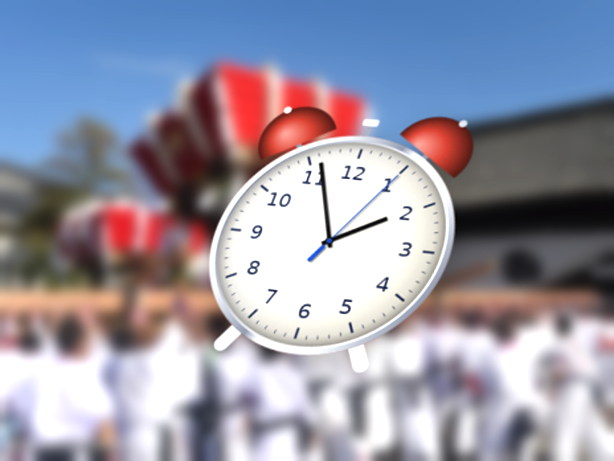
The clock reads 1,56,05
